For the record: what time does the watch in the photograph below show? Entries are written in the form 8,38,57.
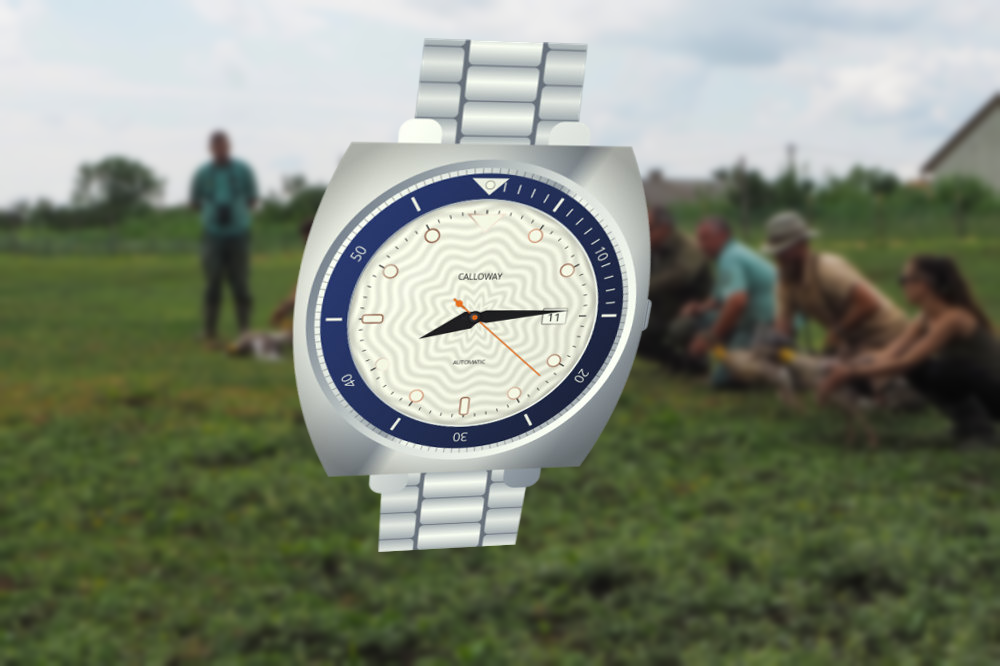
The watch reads 8,14,22
